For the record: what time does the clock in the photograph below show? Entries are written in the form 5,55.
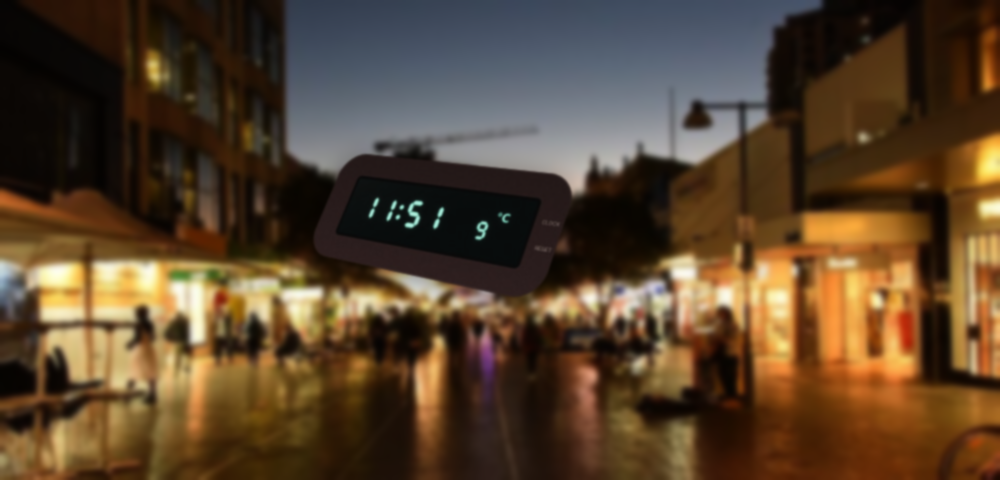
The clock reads 11,51
